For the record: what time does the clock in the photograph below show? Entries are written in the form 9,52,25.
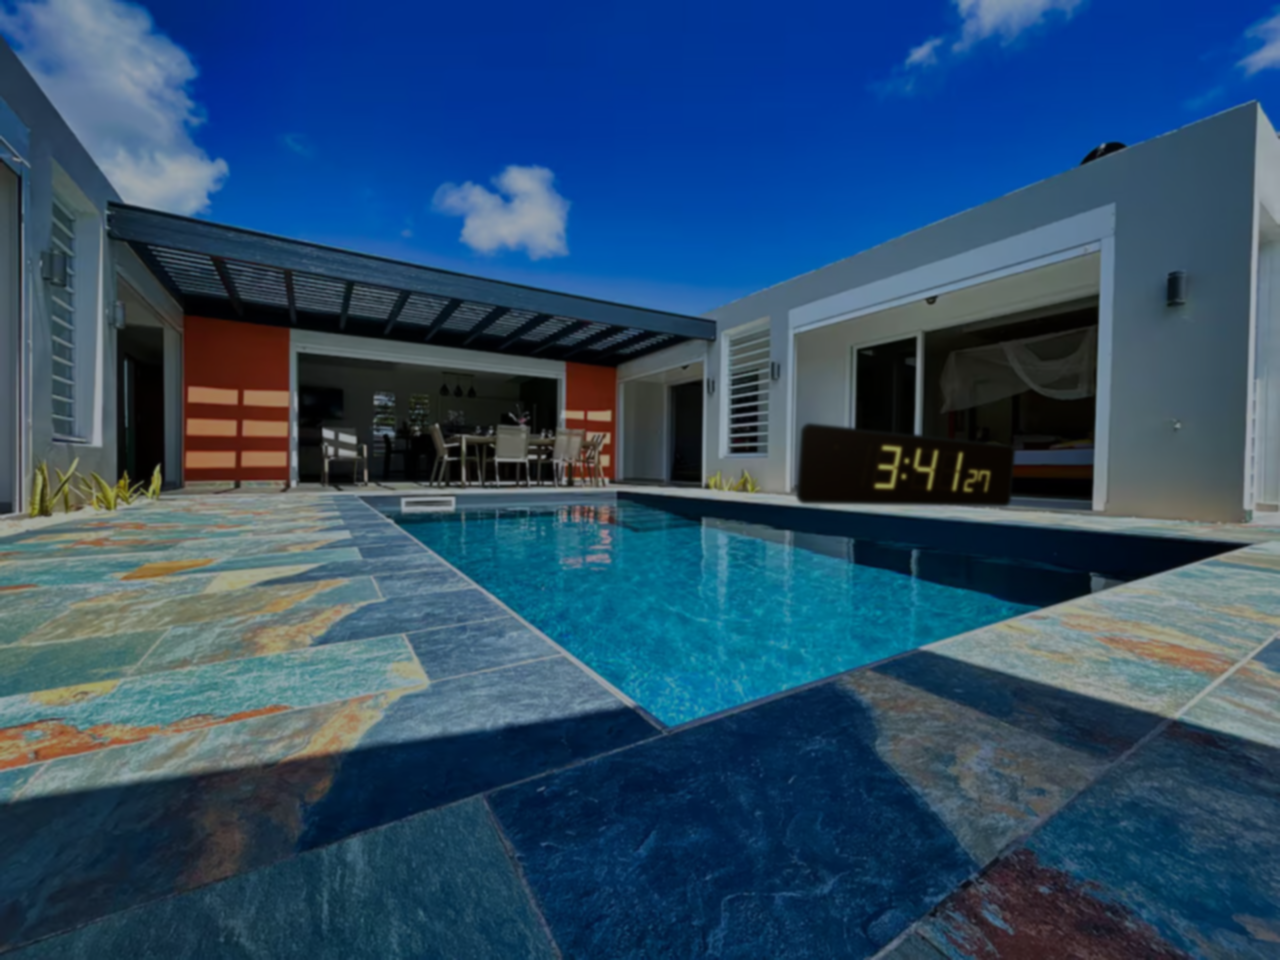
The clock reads 3,41,27
